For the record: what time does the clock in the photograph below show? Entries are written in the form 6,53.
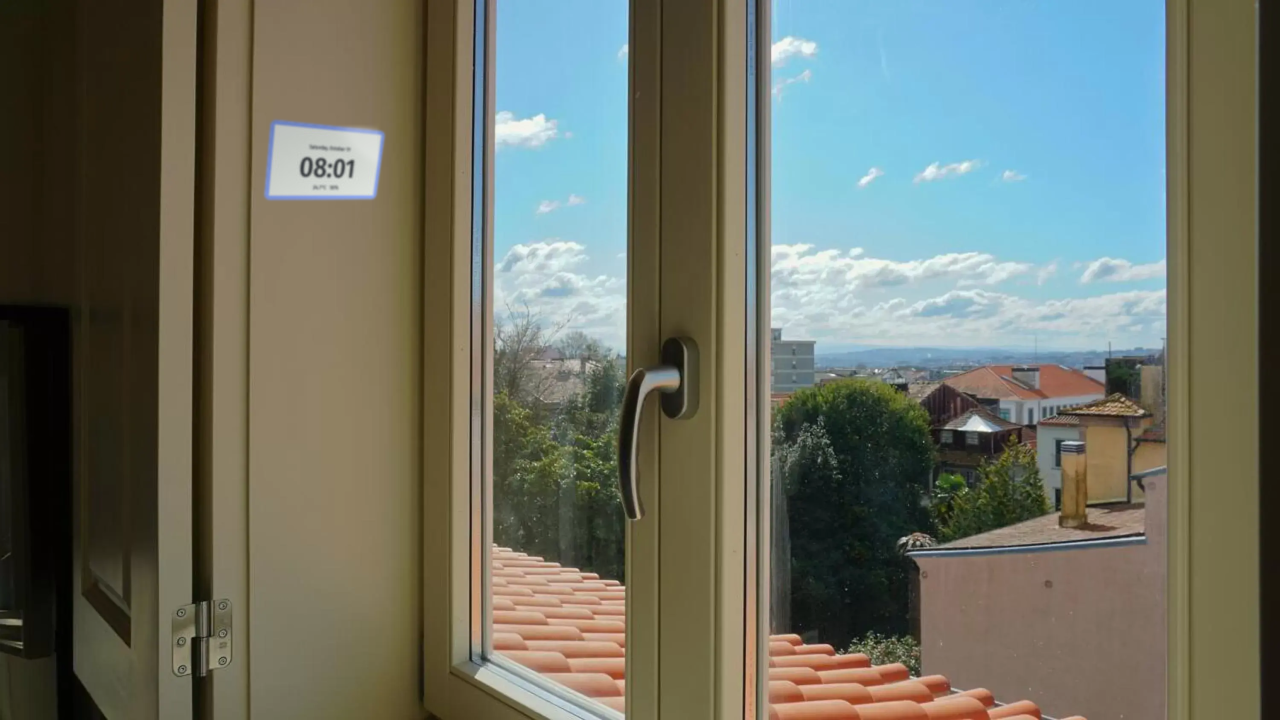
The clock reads 8,01
